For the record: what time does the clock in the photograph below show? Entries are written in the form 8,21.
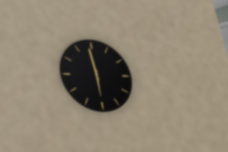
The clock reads 5,59
